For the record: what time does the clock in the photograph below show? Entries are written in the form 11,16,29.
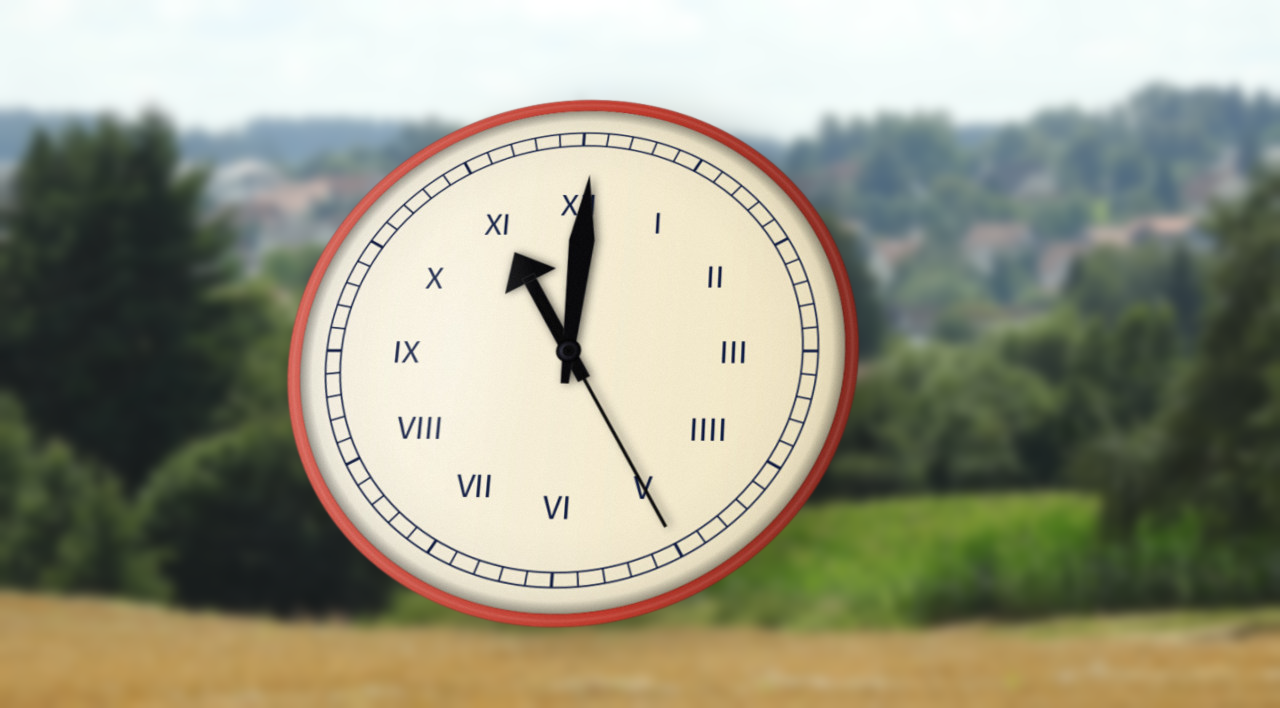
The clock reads 11,00,25
